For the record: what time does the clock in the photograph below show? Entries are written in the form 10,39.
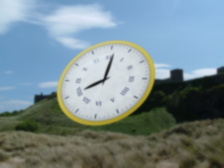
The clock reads 8,01
